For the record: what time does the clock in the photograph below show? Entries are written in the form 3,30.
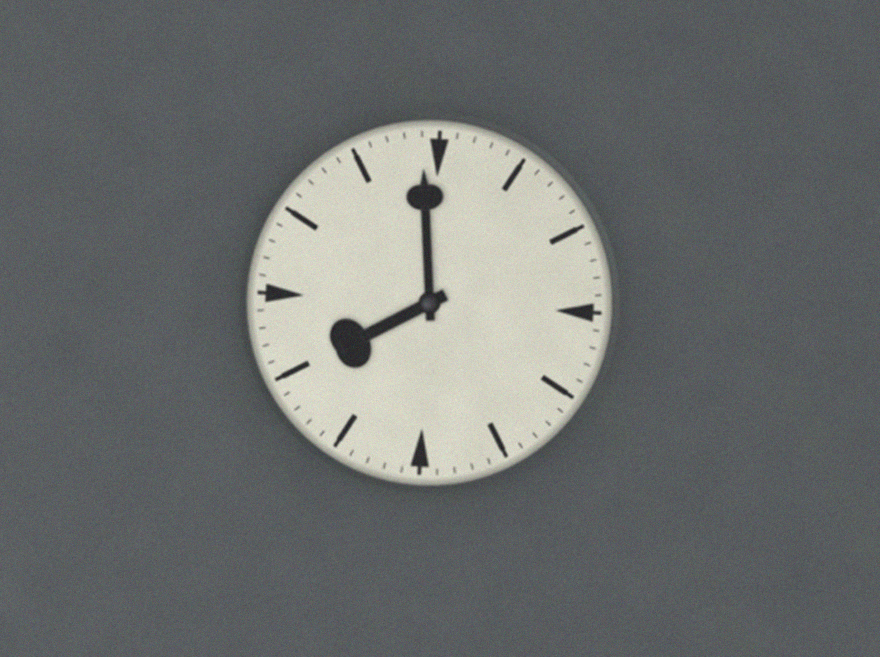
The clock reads 7,59
